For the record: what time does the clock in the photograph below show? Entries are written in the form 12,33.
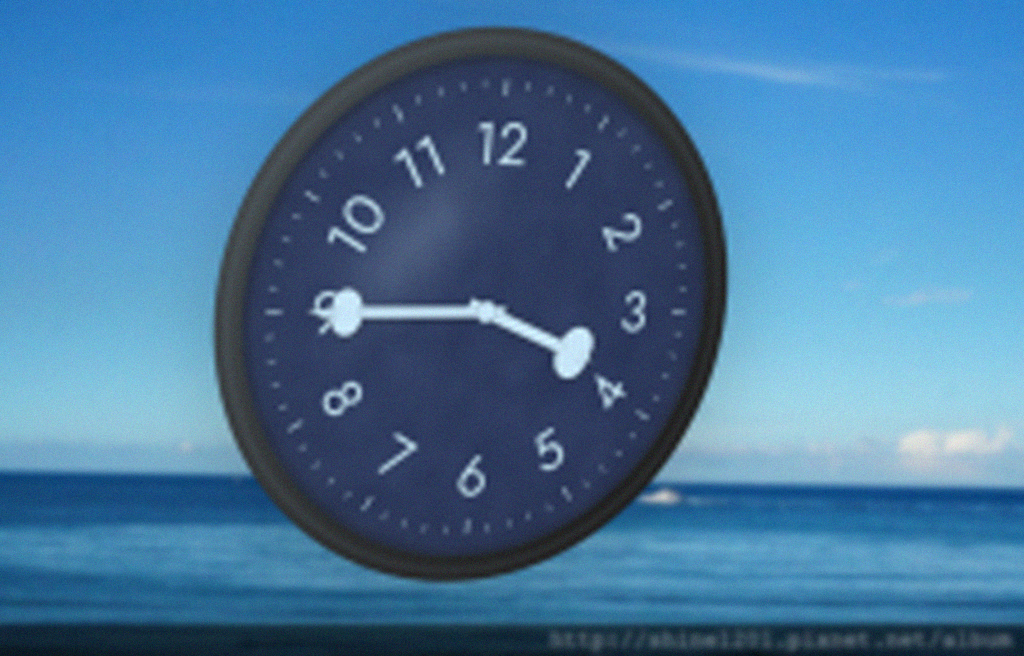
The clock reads 3,45
